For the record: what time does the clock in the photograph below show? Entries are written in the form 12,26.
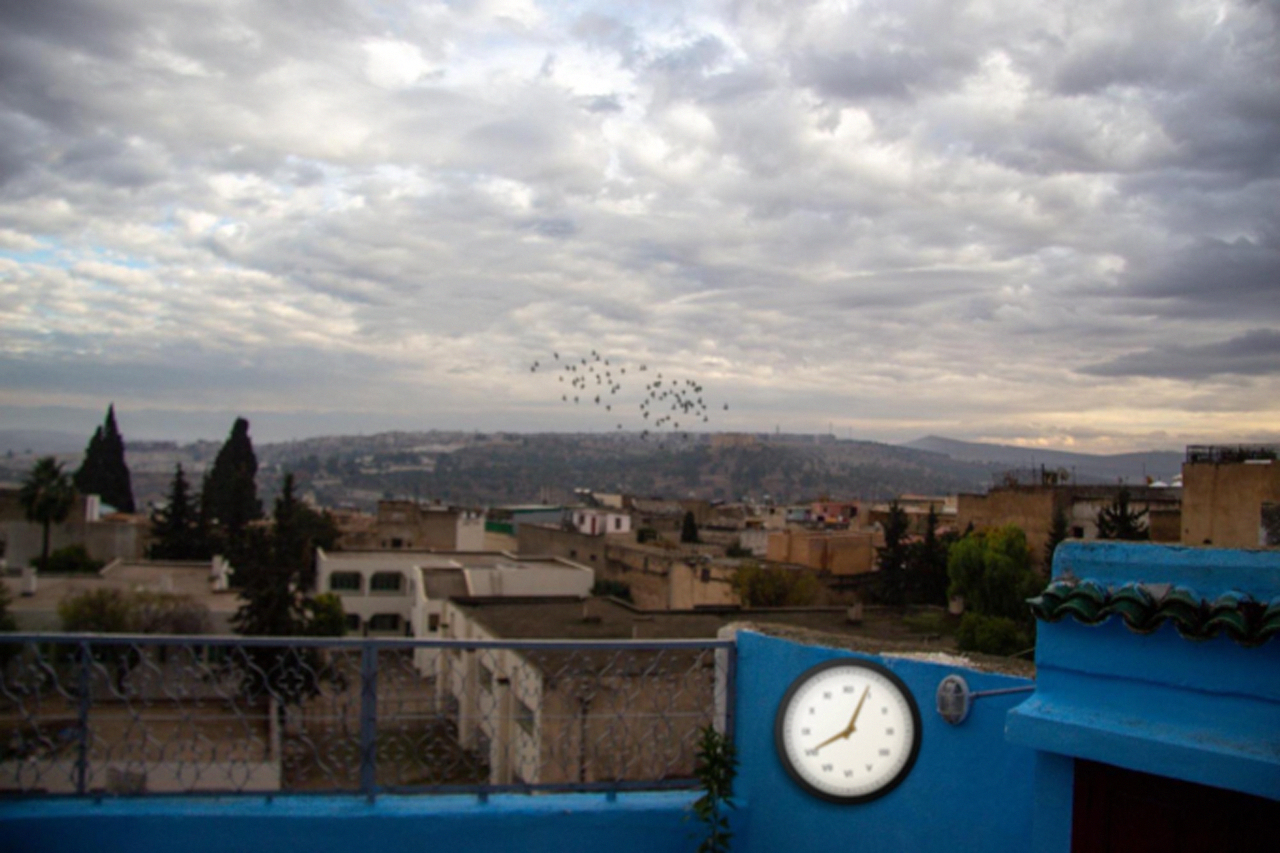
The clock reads 8,04
